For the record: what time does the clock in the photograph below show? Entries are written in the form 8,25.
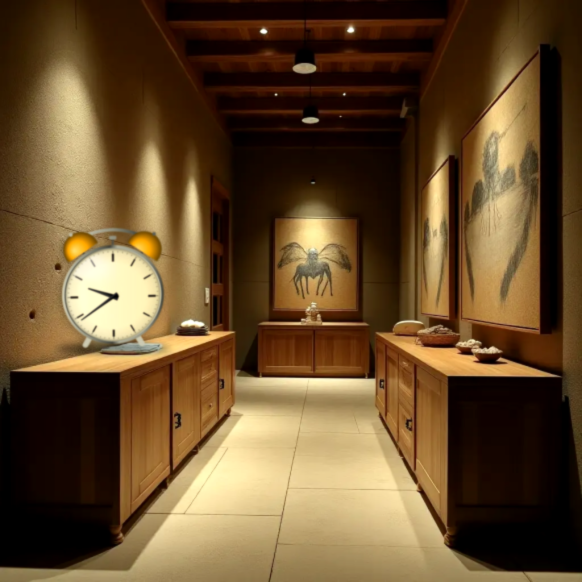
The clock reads 9,39
